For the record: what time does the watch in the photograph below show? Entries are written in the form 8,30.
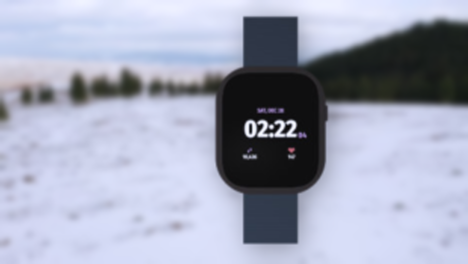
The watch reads 2,22
